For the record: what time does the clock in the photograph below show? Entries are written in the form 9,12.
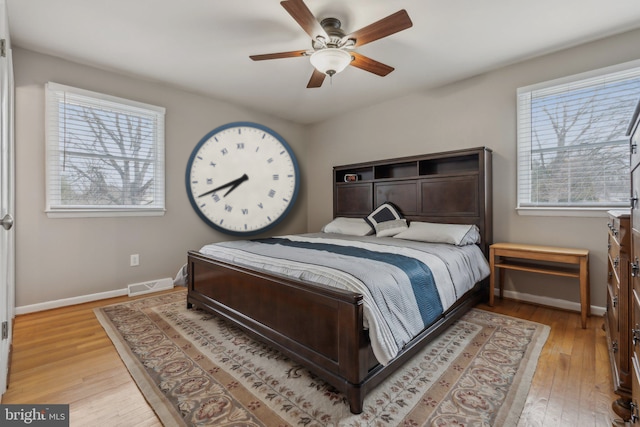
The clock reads 7,42
